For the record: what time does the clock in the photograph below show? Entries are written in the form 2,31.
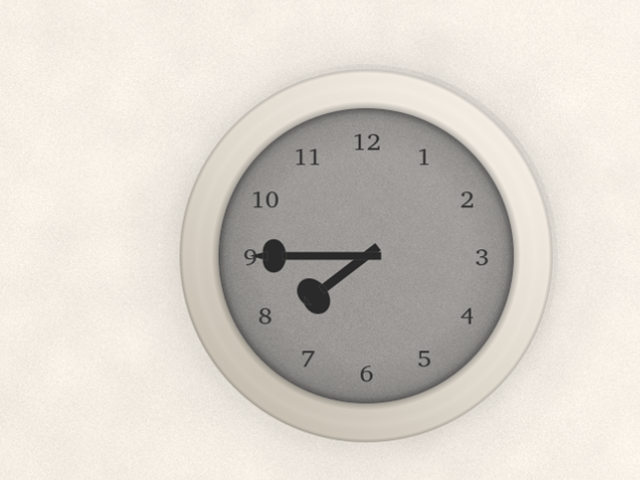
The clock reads 7,45
